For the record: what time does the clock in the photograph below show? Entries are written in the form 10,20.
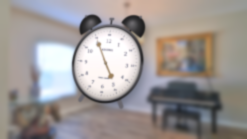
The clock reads 4,55
